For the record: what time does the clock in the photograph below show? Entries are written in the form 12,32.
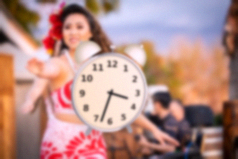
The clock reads 3,33
